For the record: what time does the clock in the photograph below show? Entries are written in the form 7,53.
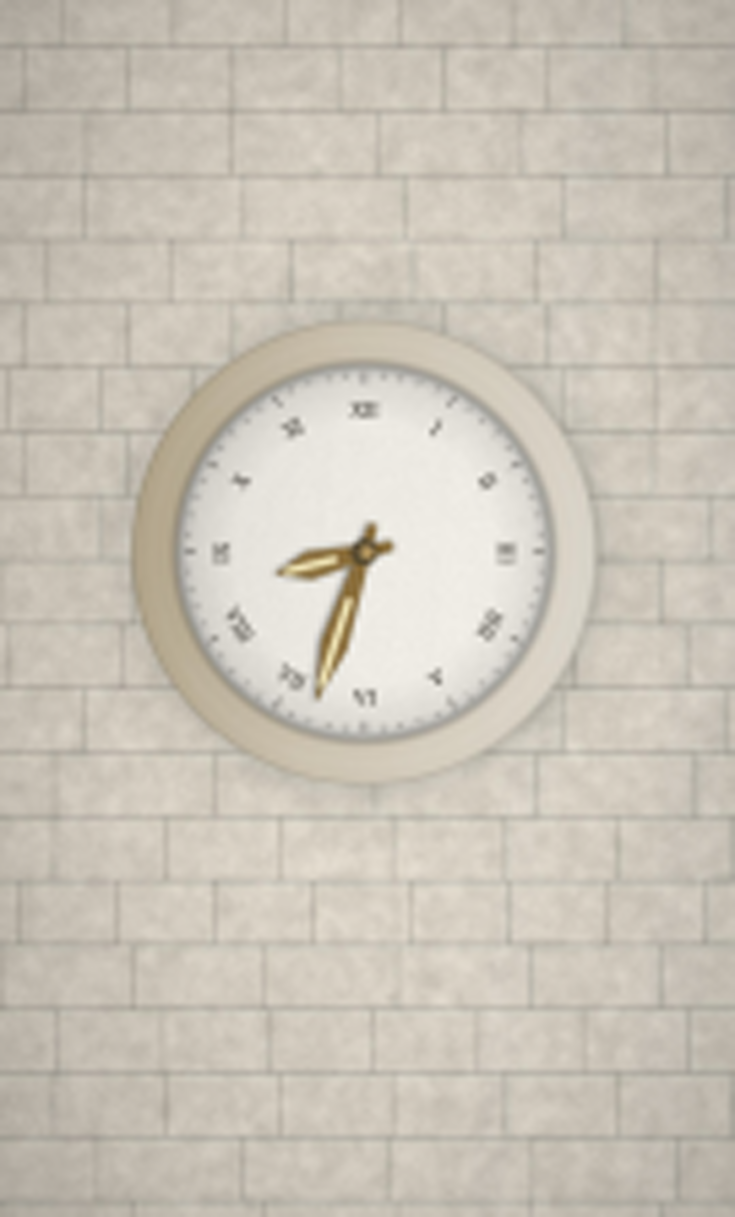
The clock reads 8,33
